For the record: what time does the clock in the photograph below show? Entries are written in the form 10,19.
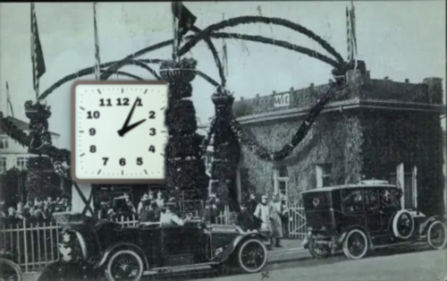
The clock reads 2,04
